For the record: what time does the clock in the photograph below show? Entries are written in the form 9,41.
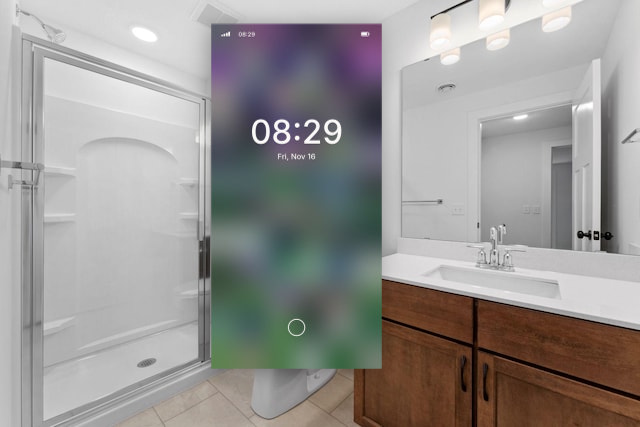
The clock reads 8,29
